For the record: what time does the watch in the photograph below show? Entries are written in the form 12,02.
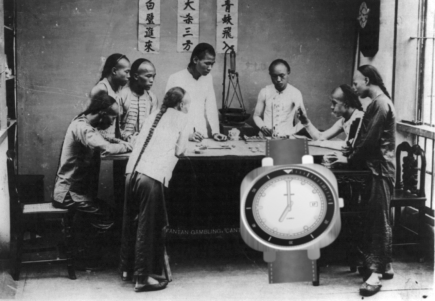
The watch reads 7,00
